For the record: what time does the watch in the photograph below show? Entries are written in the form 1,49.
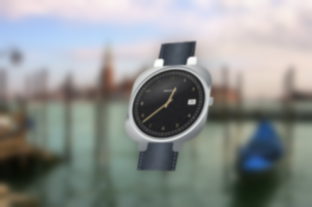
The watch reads 12,38
